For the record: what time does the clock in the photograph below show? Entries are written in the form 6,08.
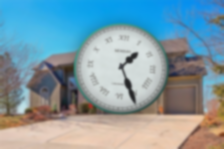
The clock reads 1,26
